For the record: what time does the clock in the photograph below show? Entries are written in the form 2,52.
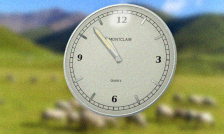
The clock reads 10,53
